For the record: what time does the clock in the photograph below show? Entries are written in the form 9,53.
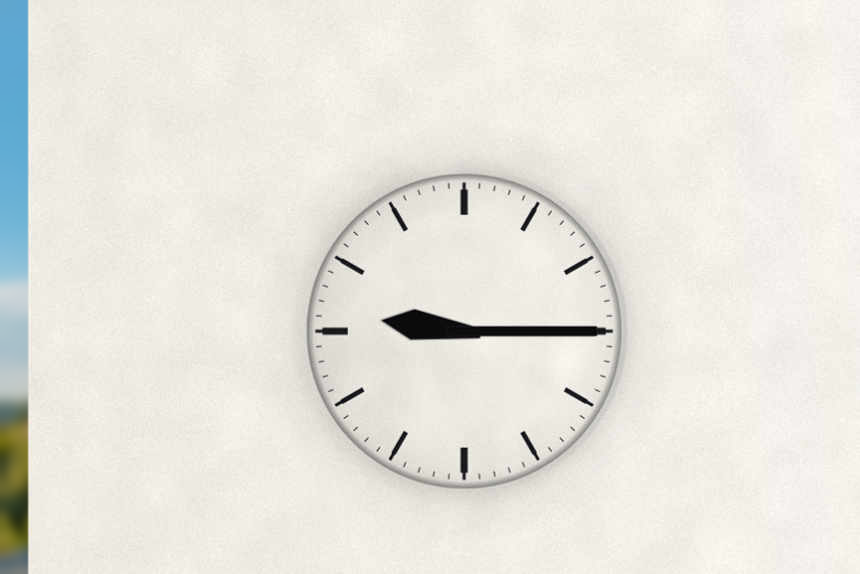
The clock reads 9,15
